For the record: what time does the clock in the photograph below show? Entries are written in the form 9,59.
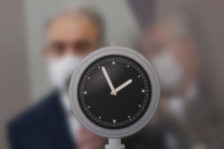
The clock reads 1,56
